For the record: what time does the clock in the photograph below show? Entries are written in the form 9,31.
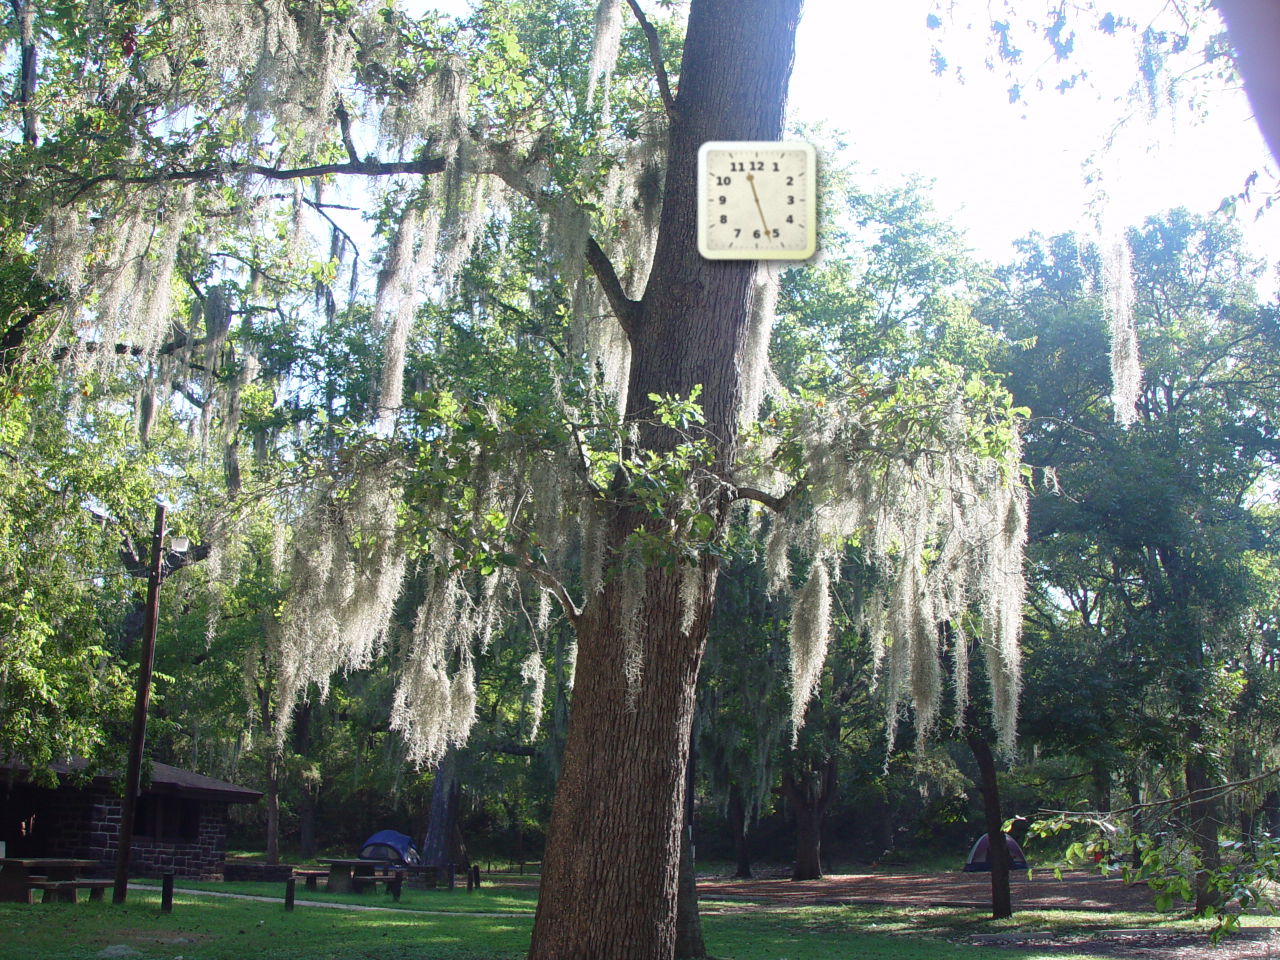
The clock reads 11,27
